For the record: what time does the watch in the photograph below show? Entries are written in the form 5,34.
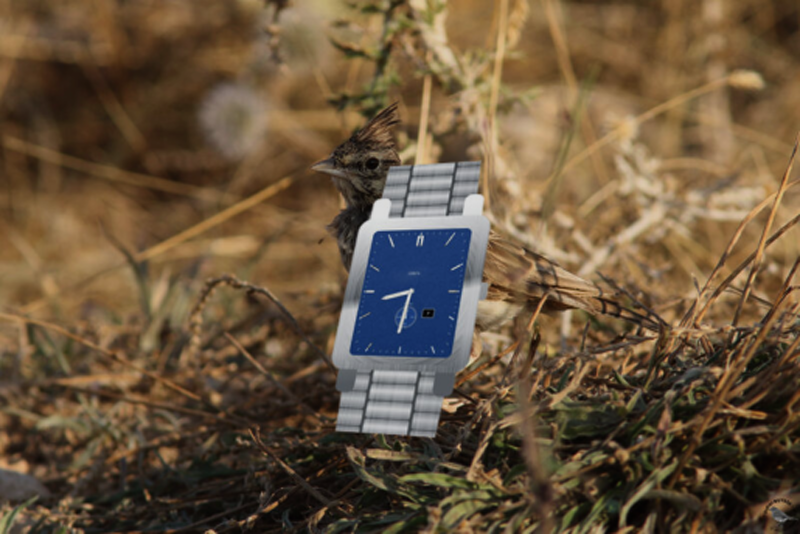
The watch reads 8,31
